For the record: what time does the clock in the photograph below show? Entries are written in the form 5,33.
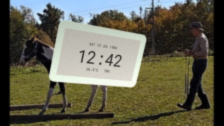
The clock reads 12,42
